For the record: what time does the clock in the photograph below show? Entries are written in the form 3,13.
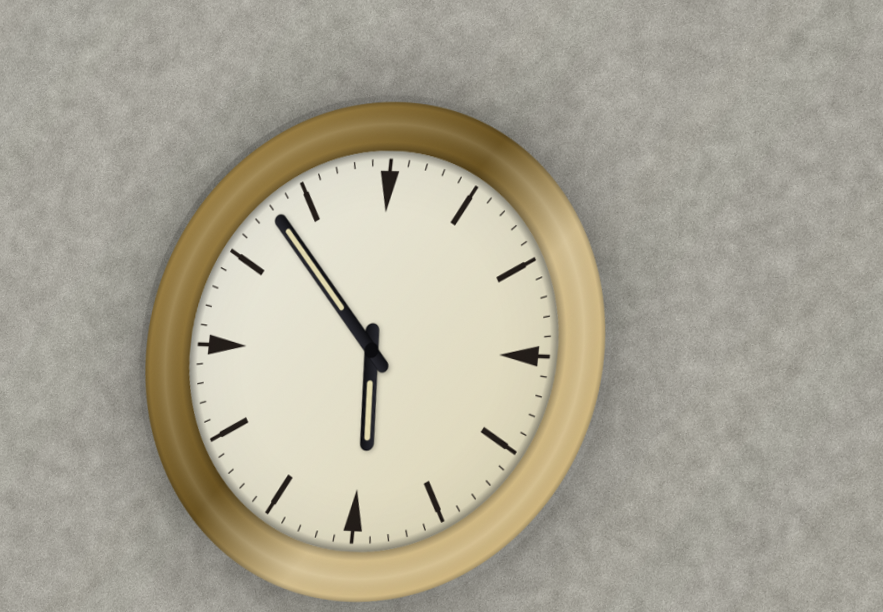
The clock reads 5,53
